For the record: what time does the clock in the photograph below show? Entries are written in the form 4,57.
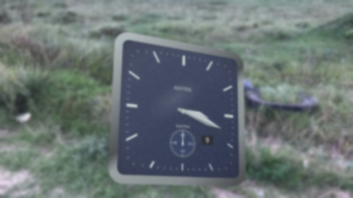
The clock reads 3,18
